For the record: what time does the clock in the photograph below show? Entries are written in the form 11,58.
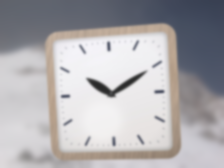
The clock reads 10,10
